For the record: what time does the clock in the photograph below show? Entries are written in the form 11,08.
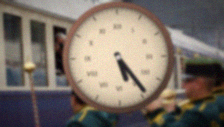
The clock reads 5,24
